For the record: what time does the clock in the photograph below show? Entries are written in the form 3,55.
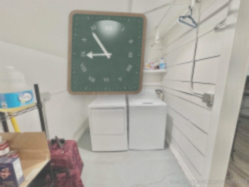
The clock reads 8,54
